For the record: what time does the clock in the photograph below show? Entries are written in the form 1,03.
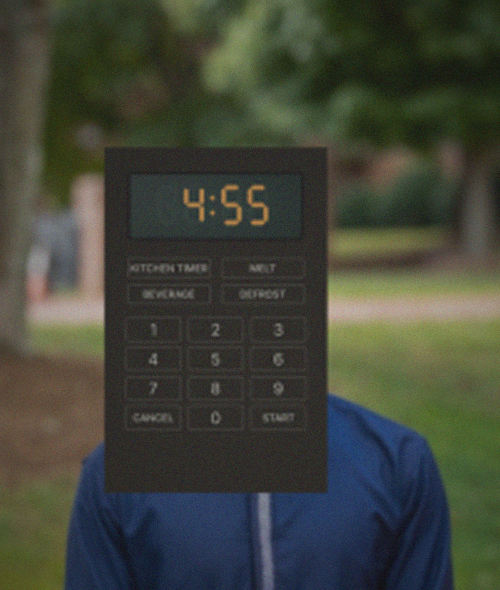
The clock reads 4,55
